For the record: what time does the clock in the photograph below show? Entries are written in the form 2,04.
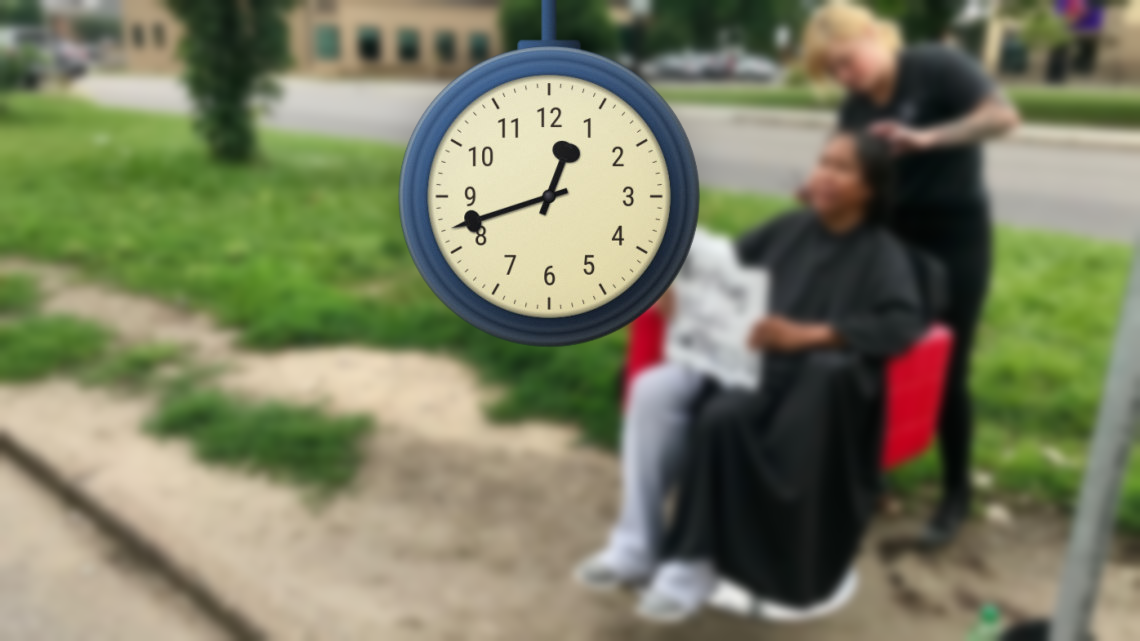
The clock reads 12,42
